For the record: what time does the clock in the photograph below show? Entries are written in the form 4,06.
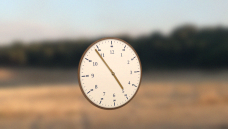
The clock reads 4,54
